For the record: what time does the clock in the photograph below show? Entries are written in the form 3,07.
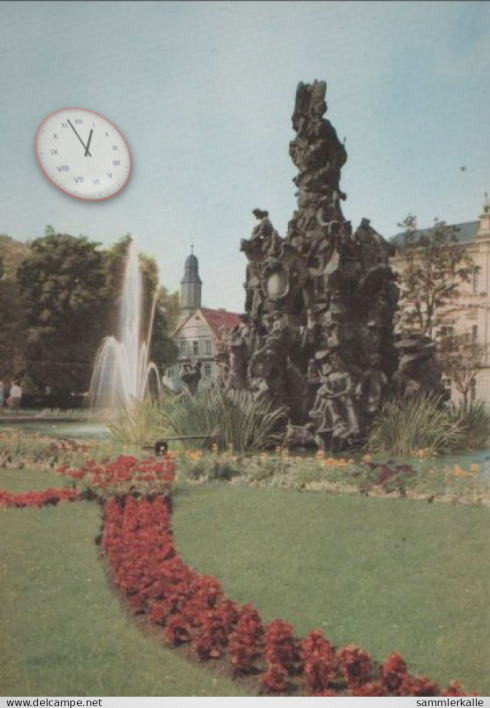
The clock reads 12,57
